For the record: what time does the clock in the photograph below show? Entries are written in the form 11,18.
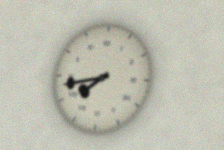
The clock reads 7,43
